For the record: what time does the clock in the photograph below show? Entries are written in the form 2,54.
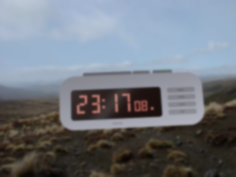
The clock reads 23,17
